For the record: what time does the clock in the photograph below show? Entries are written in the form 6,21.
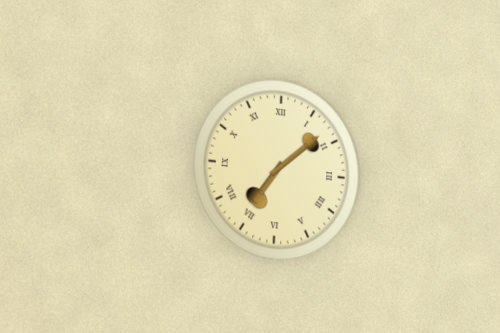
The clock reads 7,08
